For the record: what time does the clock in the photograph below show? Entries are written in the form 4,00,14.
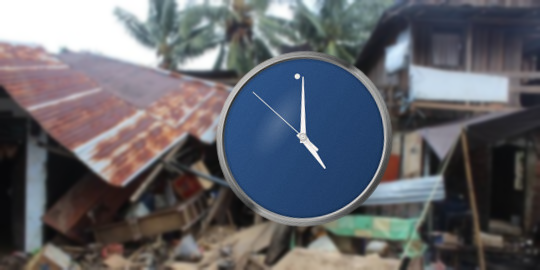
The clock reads 5,00,53
